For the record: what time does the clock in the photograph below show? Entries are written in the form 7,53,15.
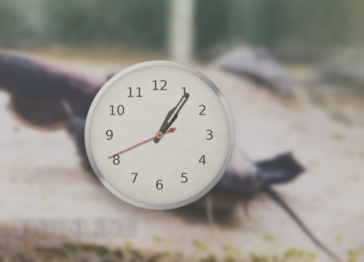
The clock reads 1,05,41
